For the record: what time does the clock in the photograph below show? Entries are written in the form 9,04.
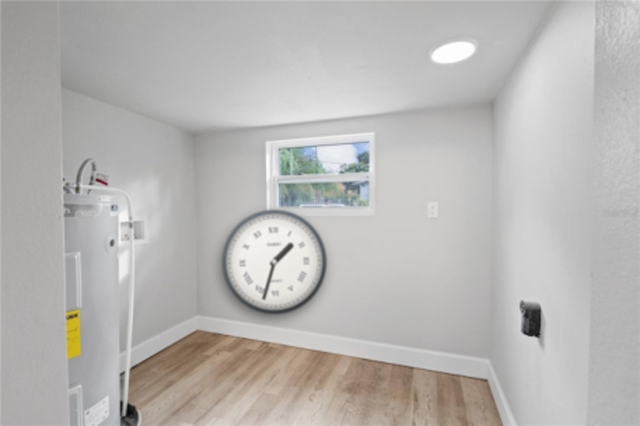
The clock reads 1,33
